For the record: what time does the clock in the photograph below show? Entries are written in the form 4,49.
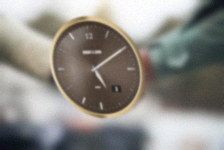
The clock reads 5,10
